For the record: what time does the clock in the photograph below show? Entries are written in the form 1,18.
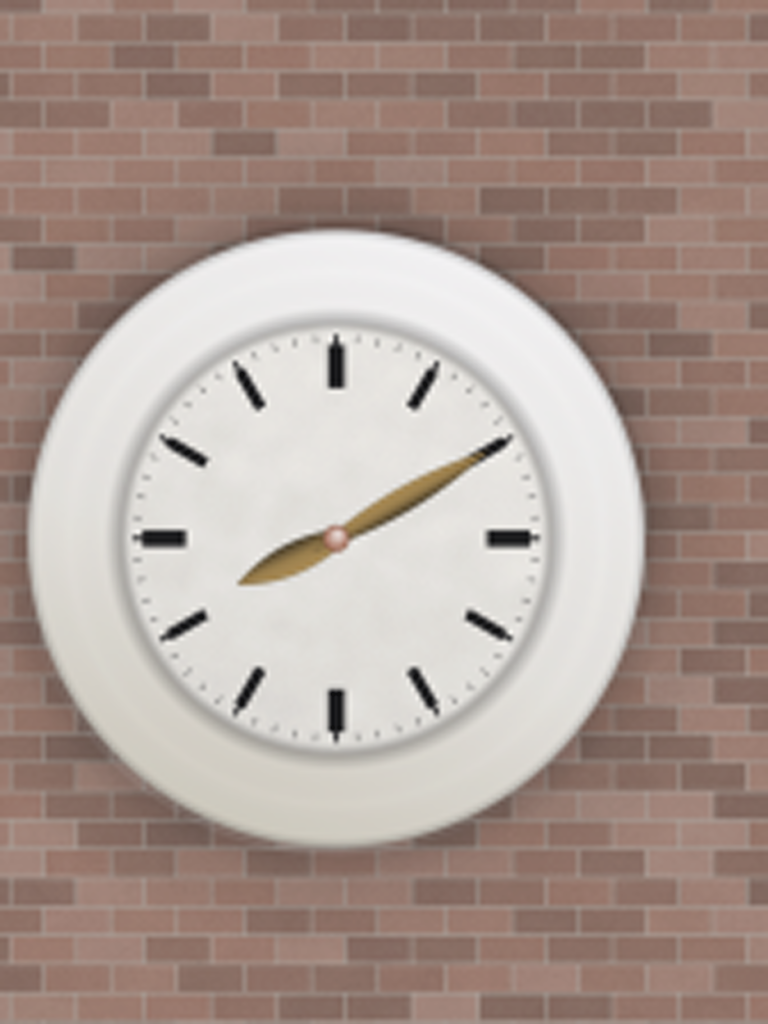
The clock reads 8,10
